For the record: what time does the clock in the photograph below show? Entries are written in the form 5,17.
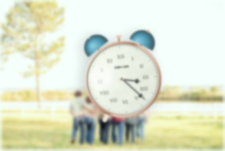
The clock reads 3,23
